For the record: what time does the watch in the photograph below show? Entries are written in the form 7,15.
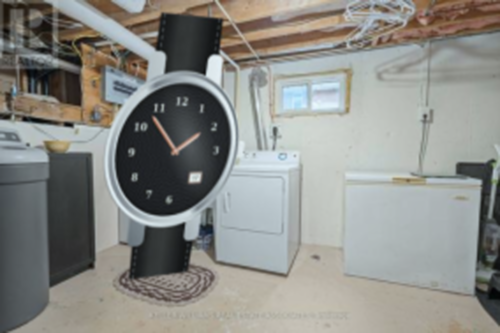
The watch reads 1,53
